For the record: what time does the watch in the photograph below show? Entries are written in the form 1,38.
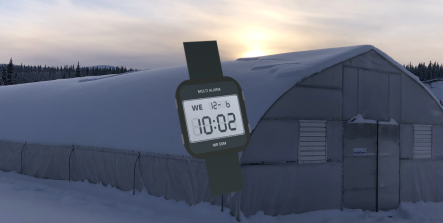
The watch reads 10,02
